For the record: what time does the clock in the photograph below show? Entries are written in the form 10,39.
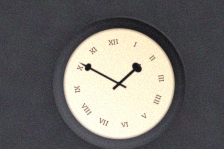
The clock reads 1,51
